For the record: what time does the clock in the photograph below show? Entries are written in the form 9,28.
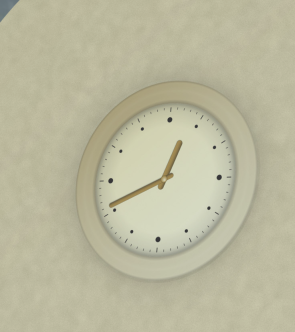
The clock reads 12,41
